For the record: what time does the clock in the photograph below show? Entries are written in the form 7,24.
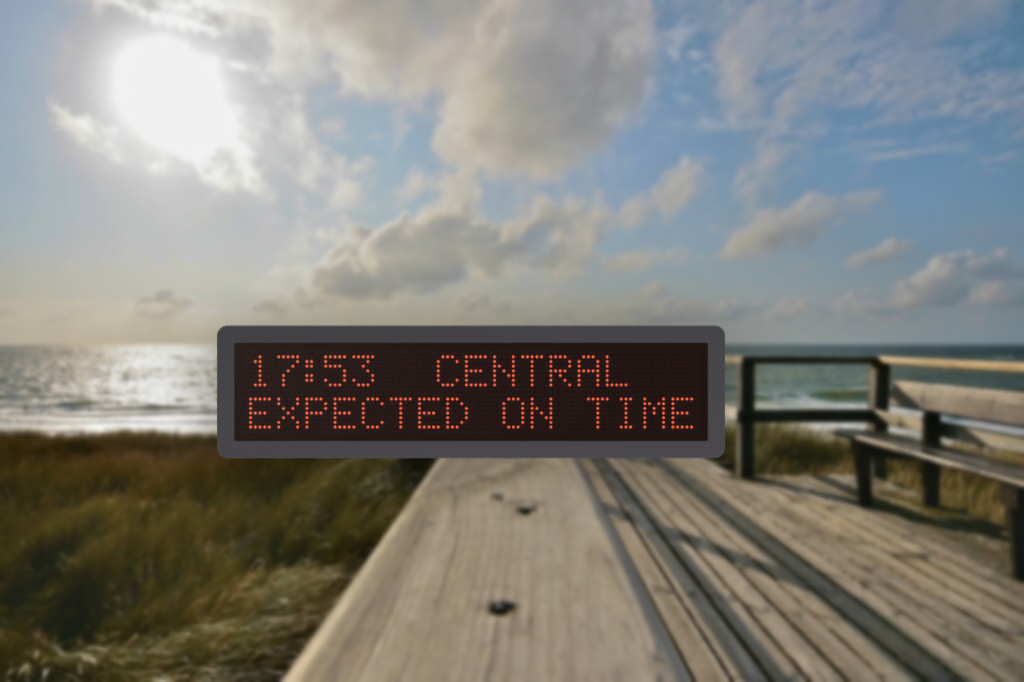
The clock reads 17,53
